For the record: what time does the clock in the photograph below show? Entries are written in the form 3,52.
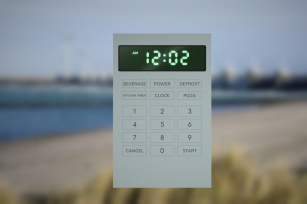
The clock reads 12,02
